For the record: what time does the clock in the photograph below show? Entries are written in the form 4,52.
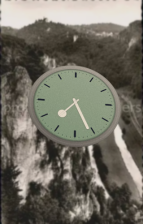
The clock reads 7,26
